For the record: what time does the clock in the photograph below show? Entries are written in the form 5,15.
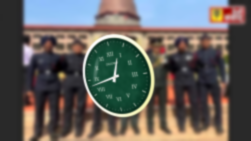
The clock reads 12,43
